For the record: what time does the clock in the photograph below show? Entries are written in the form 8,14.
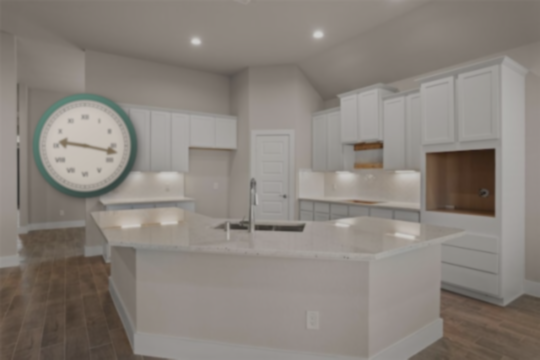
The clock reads 9,17
